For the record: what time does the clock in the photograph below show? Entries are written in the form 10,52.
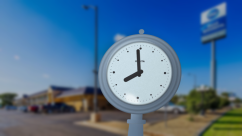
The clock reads 7,59
